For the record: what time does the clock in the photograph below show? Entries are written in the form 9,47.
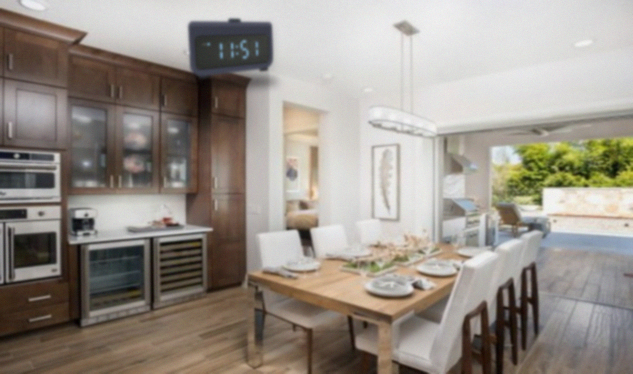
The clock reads 11,51
